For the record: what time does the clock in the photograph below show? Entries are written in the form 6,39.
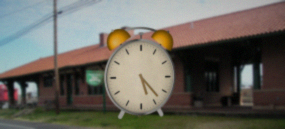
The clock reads 5,23
